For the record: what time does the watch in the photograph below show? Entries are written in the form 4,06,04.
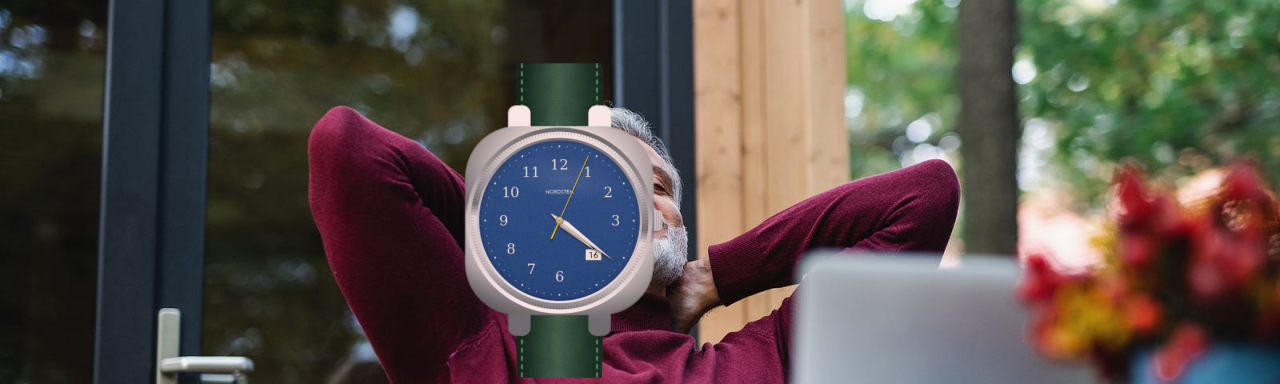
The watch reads 4,21,04
